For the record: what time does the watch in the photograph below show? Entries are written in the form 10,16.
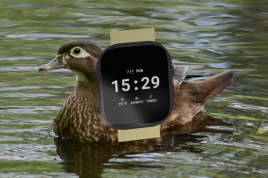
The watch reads 15,29
